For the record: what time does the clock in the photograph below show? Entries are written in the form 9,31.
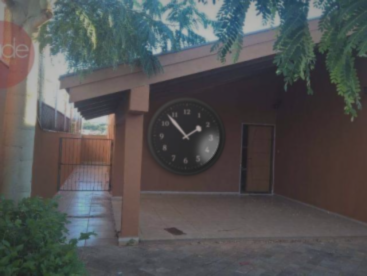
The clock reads 1,53
